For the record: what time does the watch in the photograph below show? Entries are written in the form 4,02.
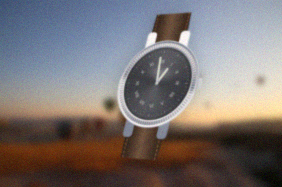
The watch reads 12,59
